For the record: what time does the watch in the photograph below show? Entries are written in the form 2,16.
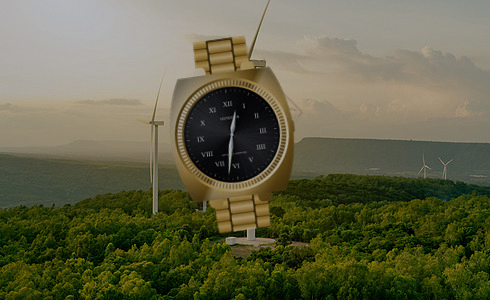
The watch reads 12,32
